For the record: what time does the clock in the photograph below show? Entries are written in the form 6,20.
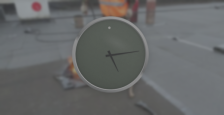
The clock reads 5,14
